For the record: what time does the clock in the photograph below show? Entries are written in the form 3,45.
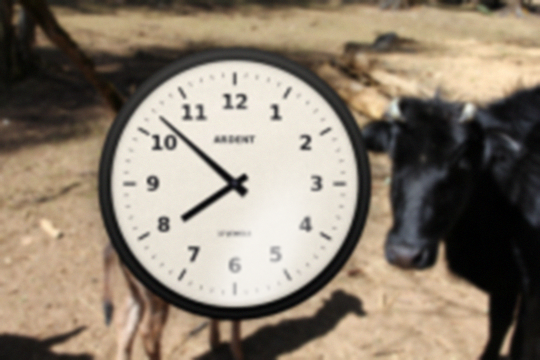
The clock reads 7,52
